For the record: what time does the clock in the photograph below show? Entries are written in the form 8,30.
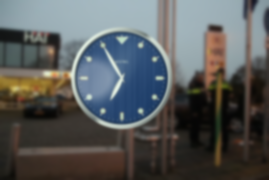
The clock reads 6,55
